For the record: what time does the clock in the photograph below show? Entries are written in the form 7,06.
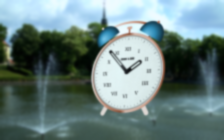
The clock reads 1,53
